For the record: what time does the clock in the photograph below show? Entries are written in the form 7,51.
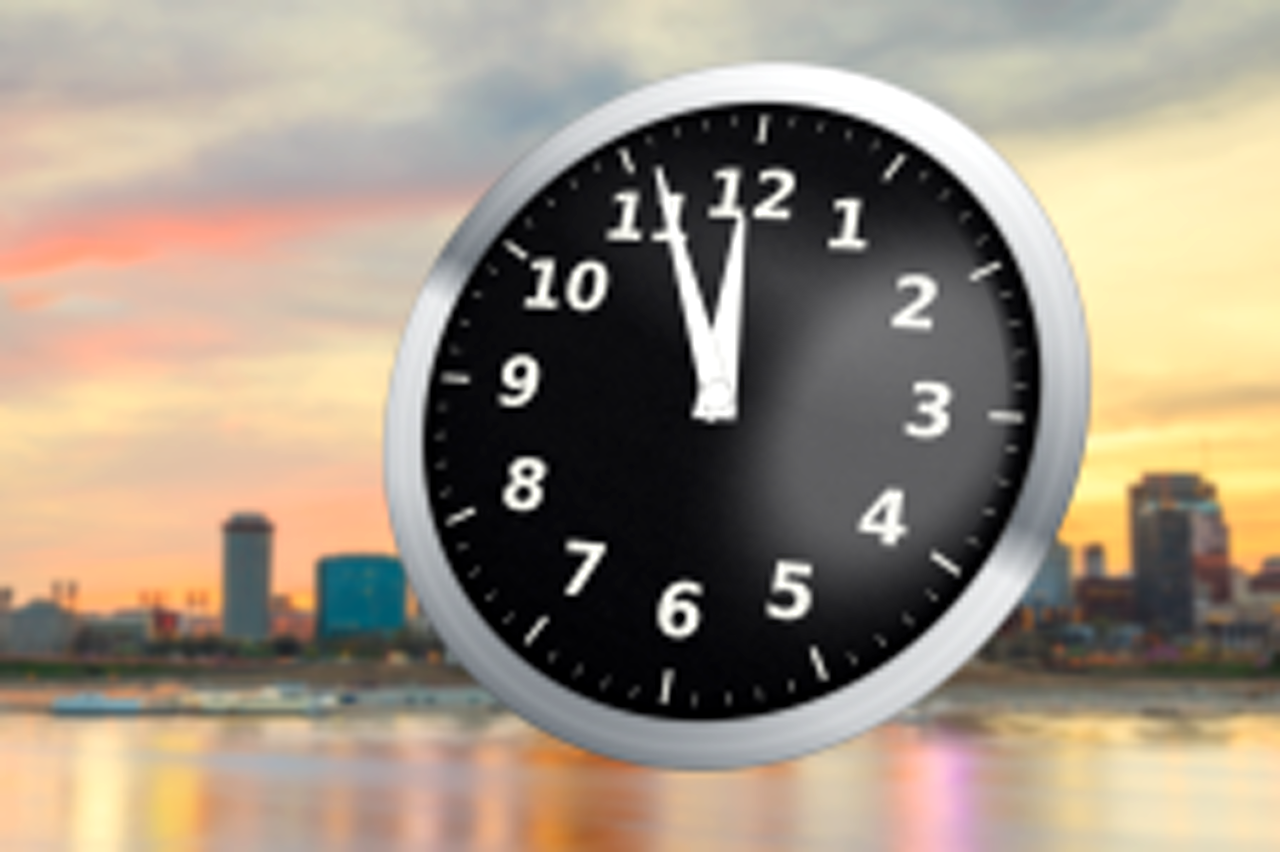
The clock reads 11,56
